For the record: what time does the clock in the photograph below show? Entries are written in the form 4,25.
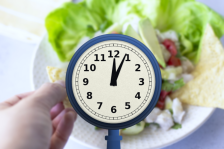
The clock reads 12,04
